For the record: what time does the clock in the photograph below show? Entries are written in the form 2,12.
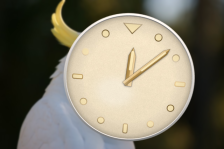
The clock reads 12,08
